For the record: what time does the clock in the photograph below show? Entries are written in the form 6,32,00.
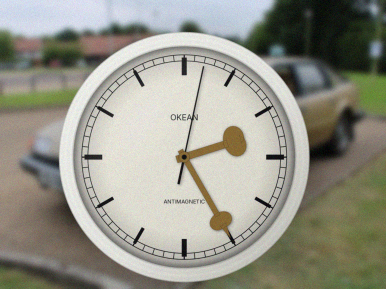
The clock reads 2,25,02
